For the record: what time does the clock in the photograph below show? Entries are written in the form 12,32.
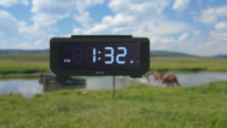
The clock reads 1,32
